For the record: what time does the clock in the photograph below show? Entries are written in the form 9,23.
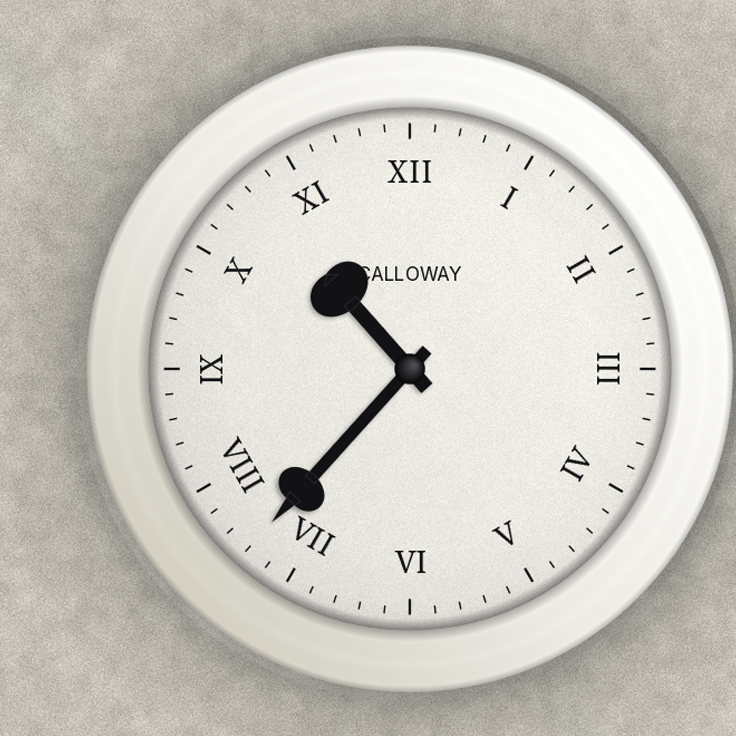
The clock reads 10,37
